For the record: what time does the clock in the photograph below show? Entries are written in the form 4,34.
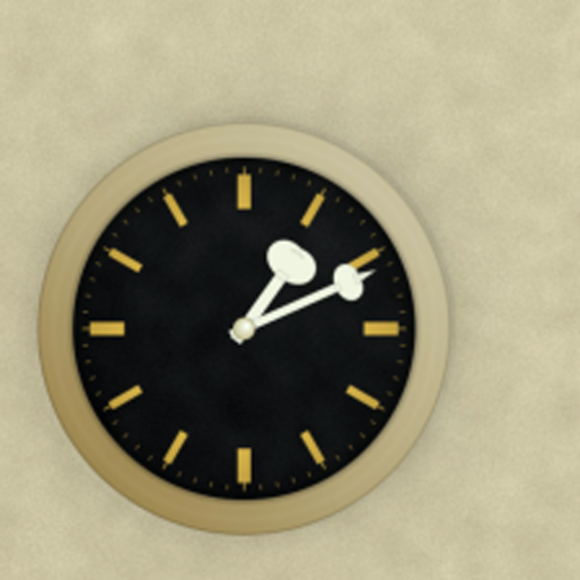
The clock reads 1,11
